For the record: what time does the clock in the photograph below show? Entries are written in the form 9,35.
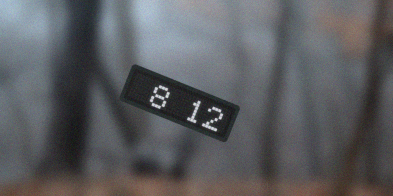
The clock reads 8,12
